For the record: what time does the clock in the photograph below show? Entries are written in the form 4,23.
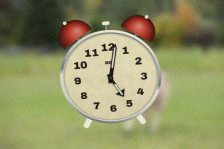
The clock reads 5,02
